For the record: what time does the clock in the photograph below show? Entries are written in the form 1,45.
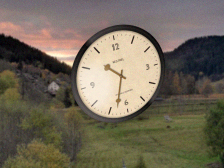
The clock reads 10,33
